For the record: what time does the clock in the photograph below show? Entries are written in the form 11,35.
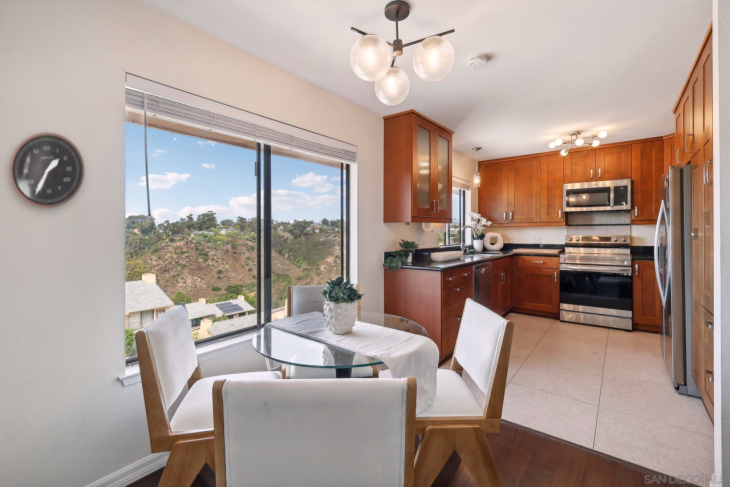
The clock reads 1,35
